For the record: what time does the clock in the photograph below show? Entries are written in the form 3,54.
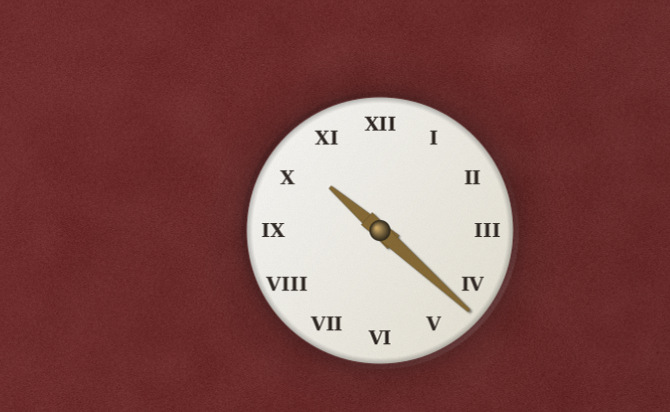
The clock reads 10,22
